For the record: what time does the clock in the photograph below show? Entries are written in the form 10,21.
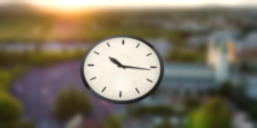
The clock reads 10,16
